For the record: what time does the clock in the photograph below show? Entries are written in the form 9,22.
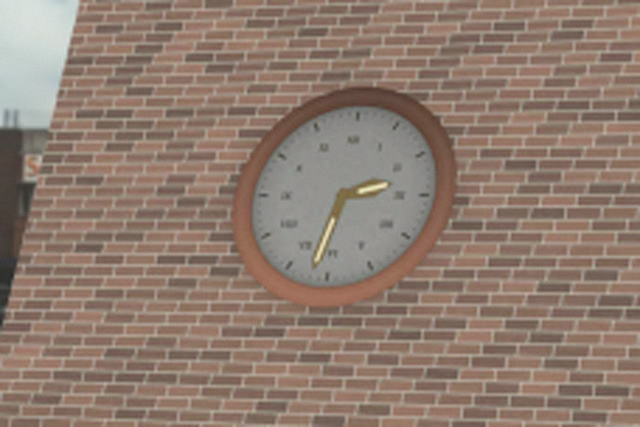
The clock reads 2,32
